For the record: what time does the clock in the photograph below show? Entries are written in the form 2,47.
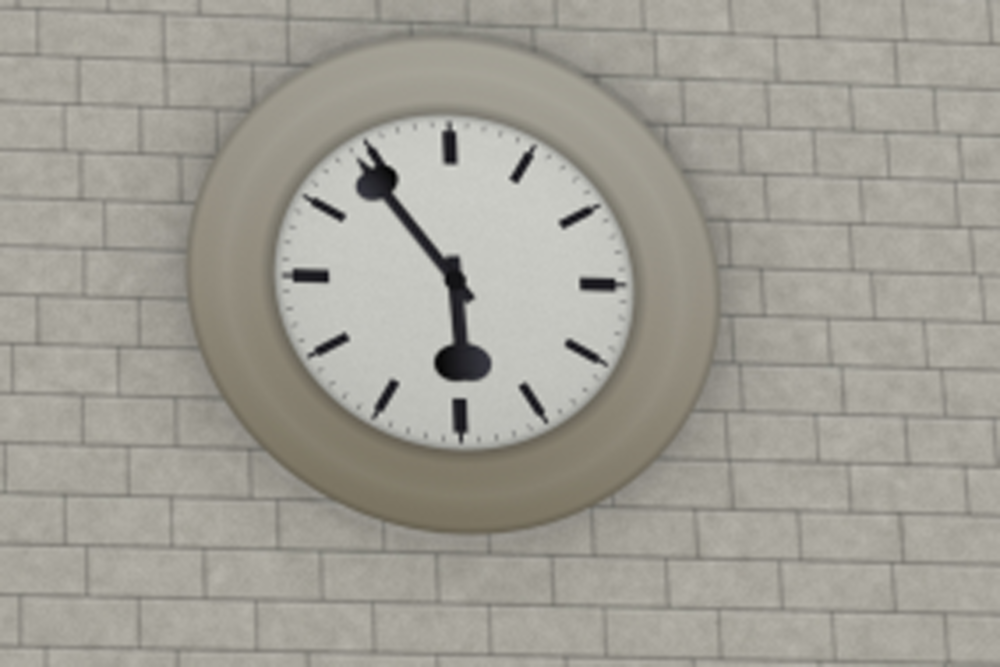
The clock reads 5,54
